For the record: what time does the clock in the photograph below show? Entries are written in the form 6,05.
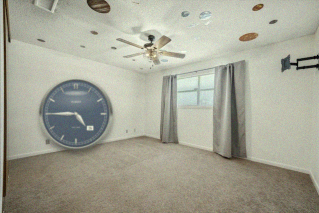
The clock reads 4,45
